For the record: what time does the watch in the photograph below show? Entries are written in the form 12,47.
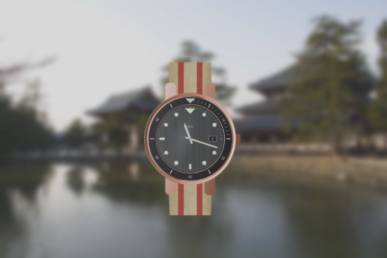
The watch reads 11,18
